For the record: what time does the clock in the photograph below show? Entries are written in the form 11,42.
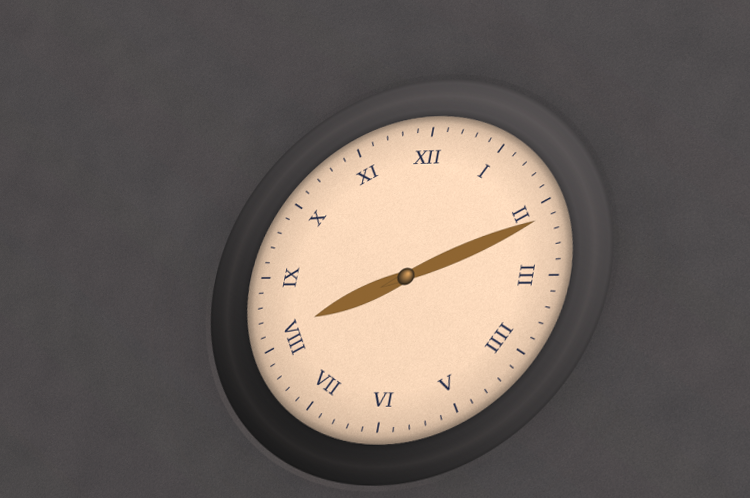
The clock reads 8,11
